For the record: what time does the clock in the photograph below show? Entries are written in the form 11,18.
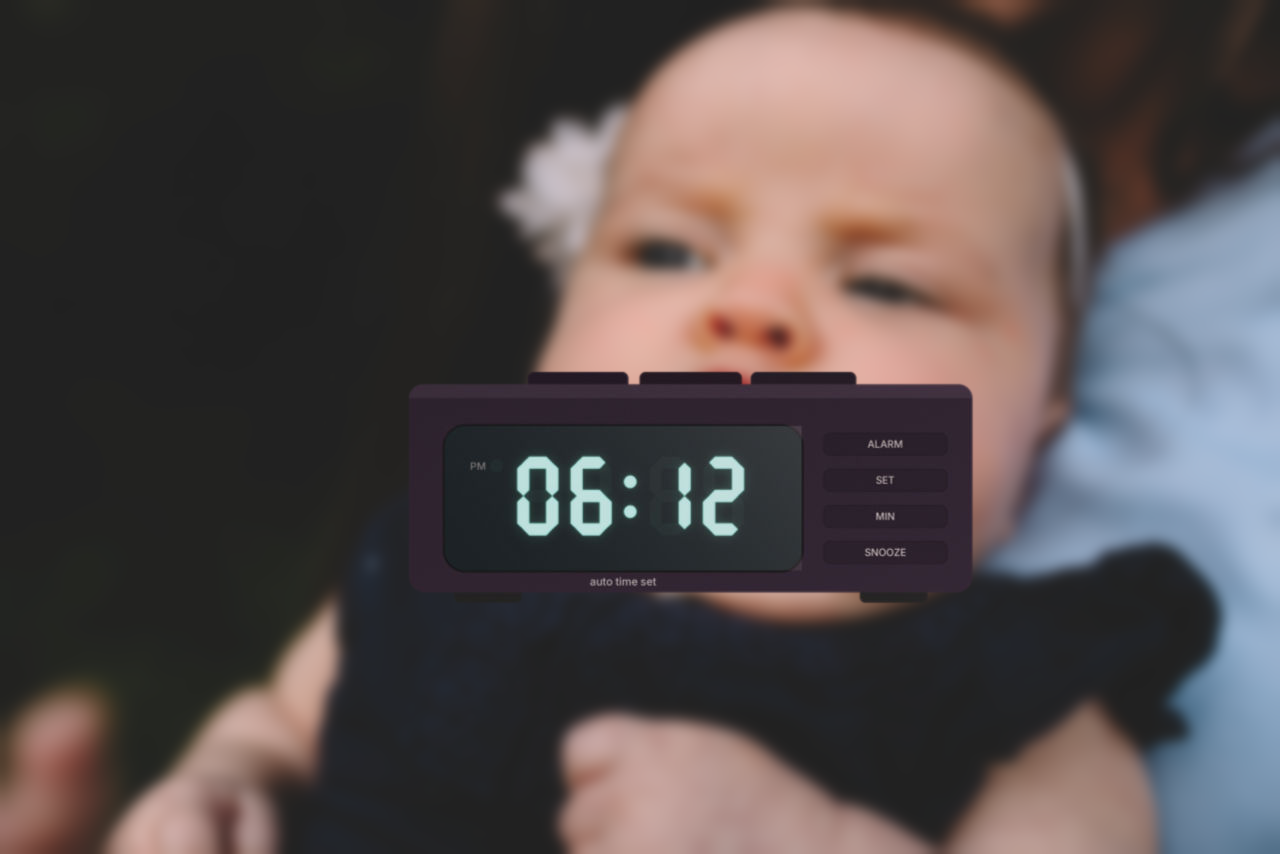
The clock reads 6,12
